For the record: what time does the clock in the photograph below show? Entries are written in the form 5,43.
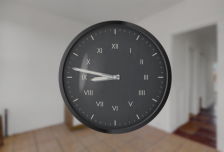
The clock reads 8,47
